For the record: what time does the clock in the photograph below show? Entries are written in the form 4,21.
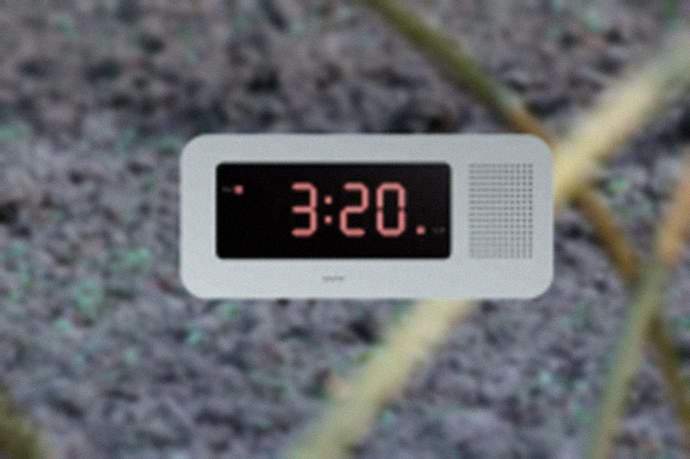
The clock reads 3,20
